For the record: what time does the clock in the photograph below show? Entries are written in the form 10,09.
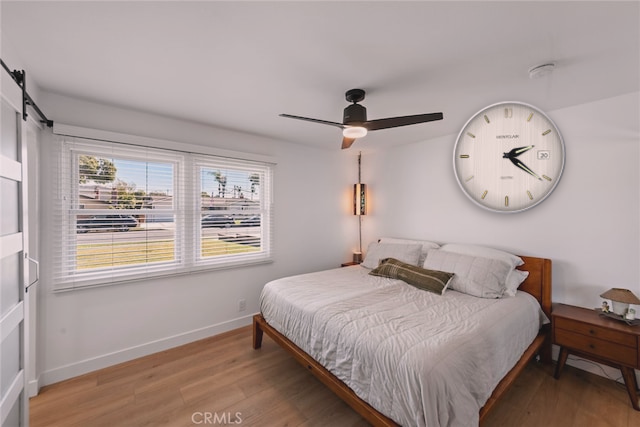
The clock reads 2,21
